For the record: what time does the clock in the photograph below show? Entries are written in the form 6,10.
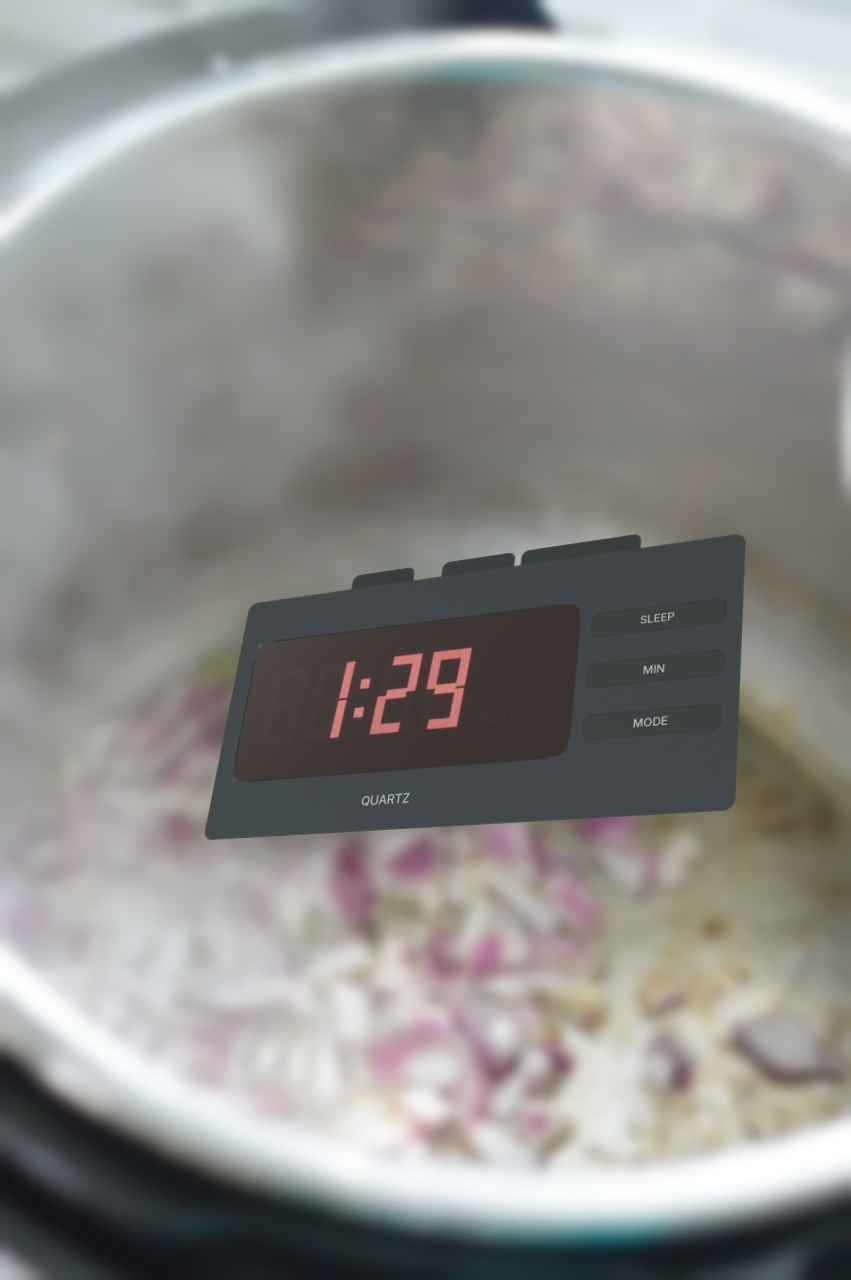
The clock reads 1,29
